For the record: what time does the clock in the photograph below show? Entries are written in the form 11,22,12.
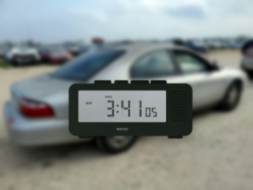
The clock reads 3,41,05
